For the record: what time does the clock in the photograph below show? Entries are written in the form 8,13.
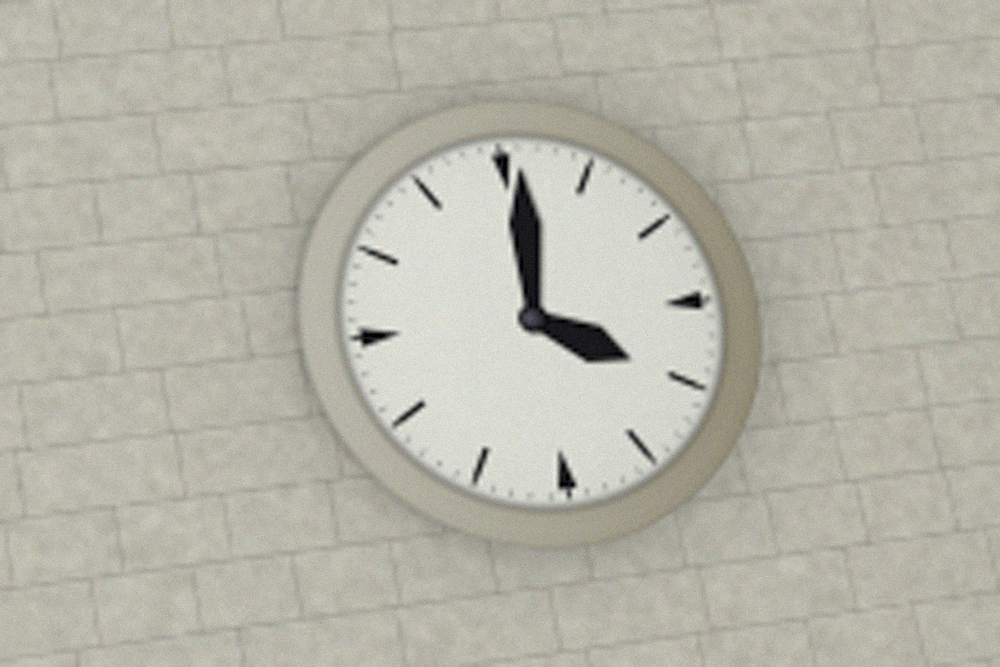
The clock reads 4,01
